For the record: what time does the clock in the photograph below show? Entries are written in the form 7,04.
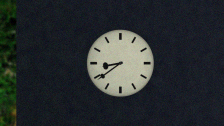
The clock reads 8,39
